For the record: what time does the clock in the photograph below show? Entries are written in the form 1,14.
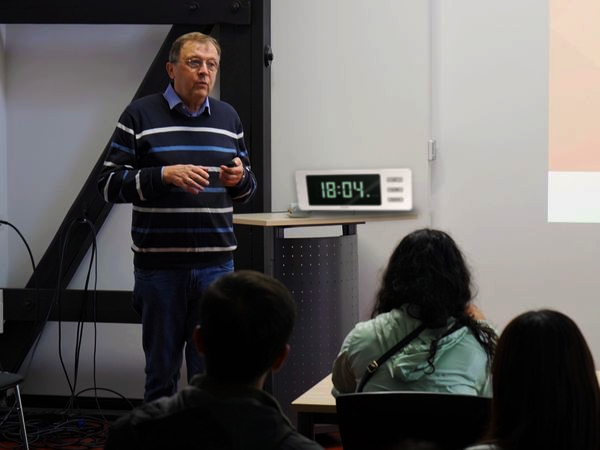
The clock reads 18,04
